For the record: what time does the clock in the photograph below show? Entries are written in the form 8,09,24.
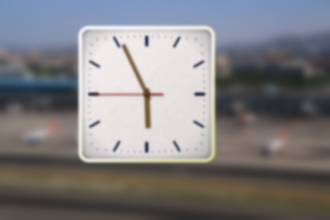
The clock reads 5,55,45
